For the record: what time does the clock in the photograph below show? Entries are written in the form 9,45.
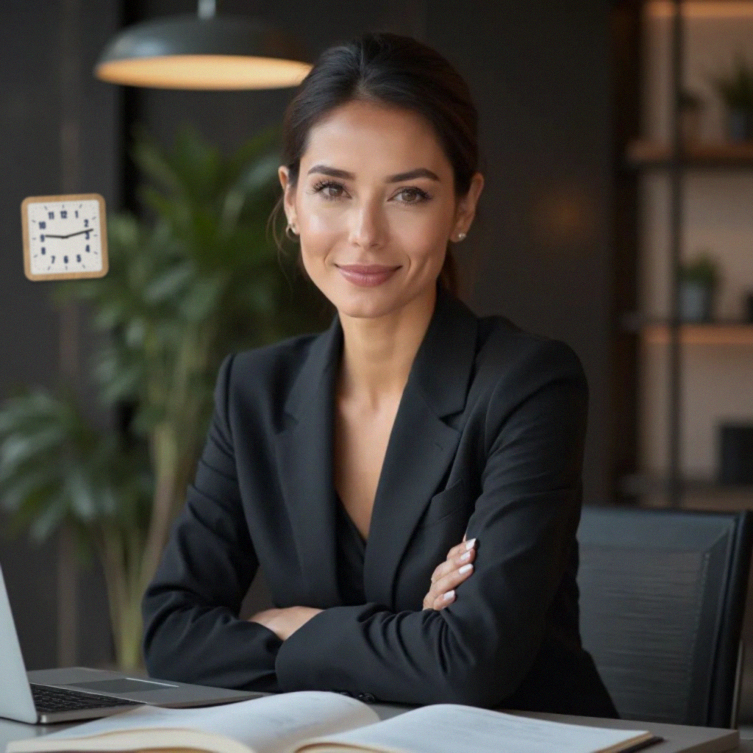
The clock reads 9,13
